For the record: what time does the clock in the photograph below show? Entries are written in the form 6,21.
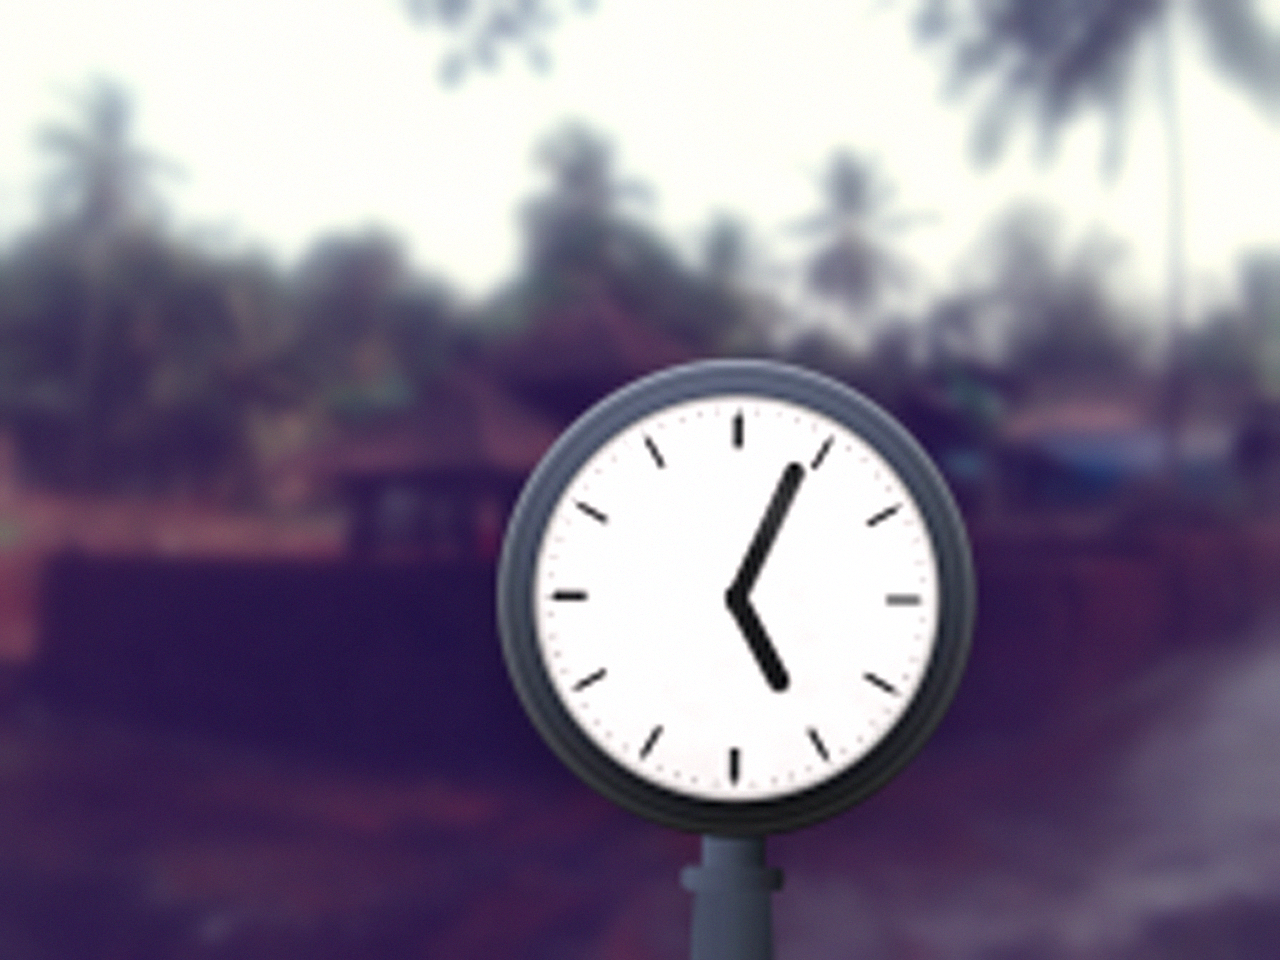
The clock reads 5,04
